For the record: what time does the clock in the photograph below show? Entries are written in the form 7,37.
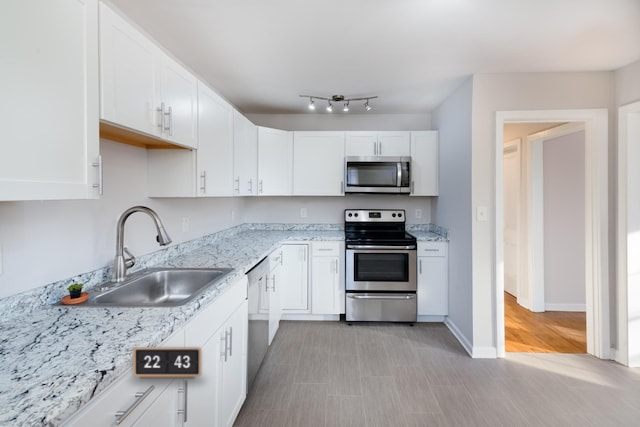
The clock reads 22,43
